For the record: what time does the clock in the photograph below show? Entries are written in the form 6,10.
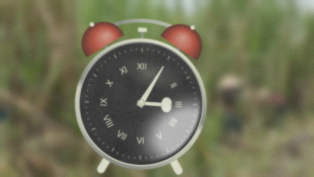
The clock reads 3,05
